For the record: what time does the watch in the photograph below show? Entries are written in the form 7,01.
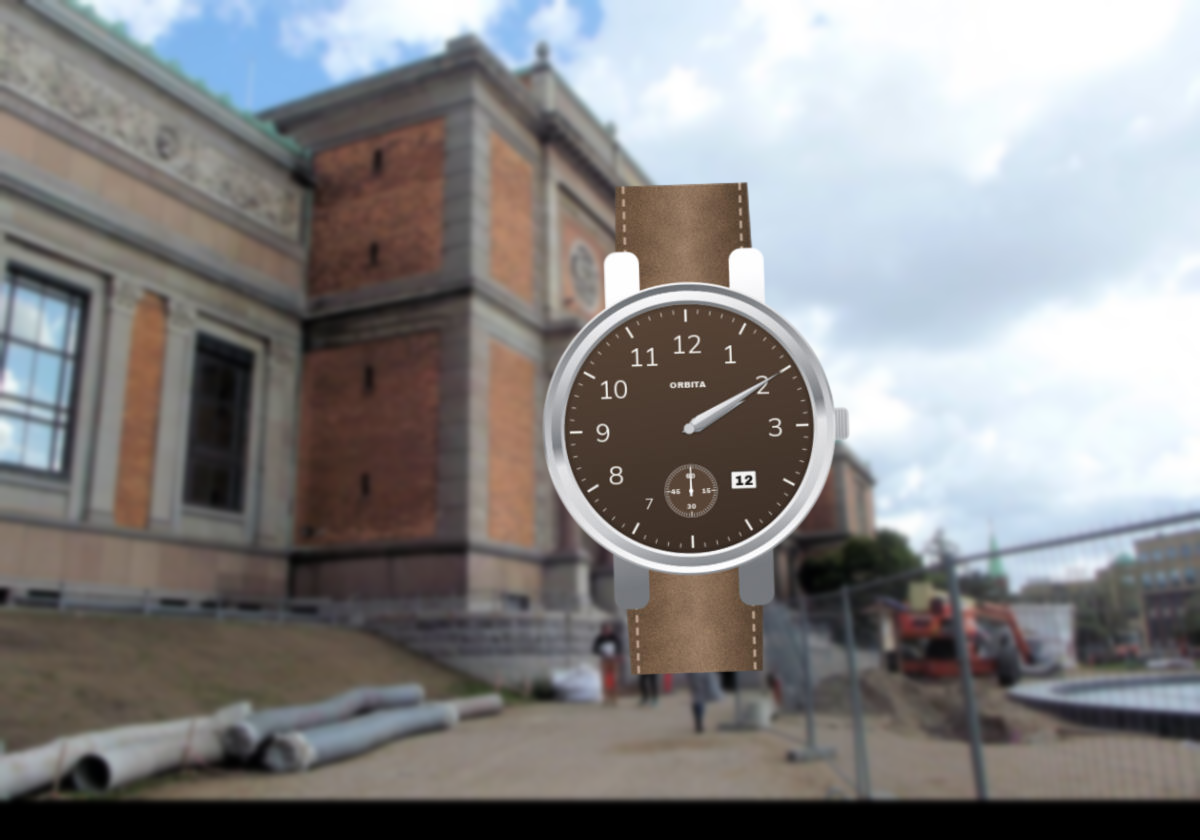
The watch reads 2,10
